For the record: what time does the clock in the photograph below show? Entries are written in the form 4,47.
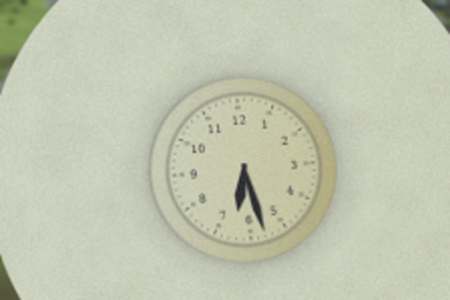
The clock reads 6,28
